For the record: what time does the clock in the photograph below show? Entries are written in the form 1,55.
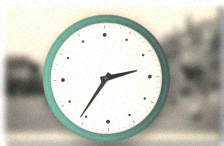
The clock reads 2,36
